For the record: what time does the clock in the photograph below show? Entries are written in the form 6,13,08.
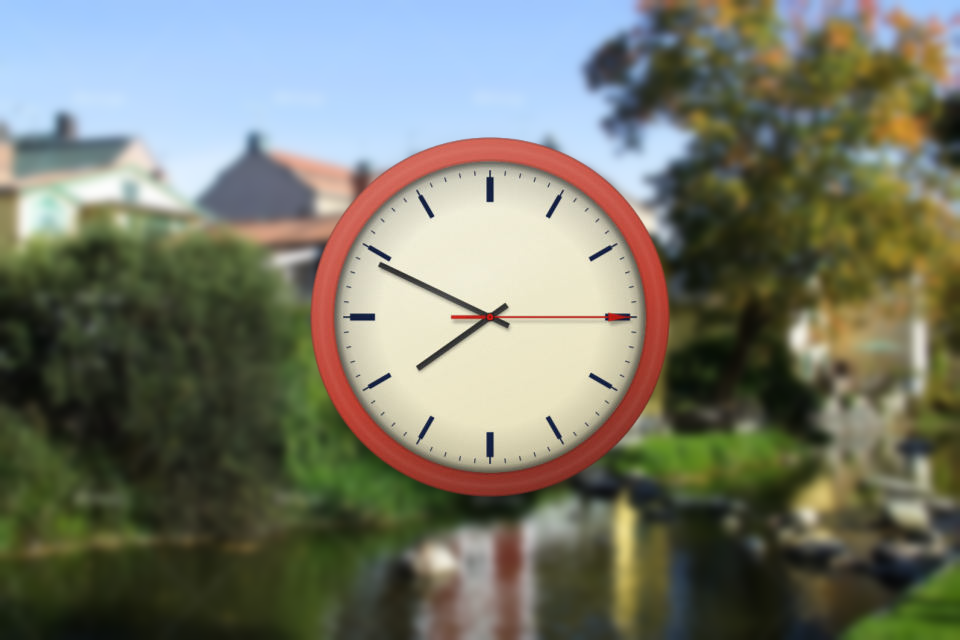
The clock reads 7,49,15
